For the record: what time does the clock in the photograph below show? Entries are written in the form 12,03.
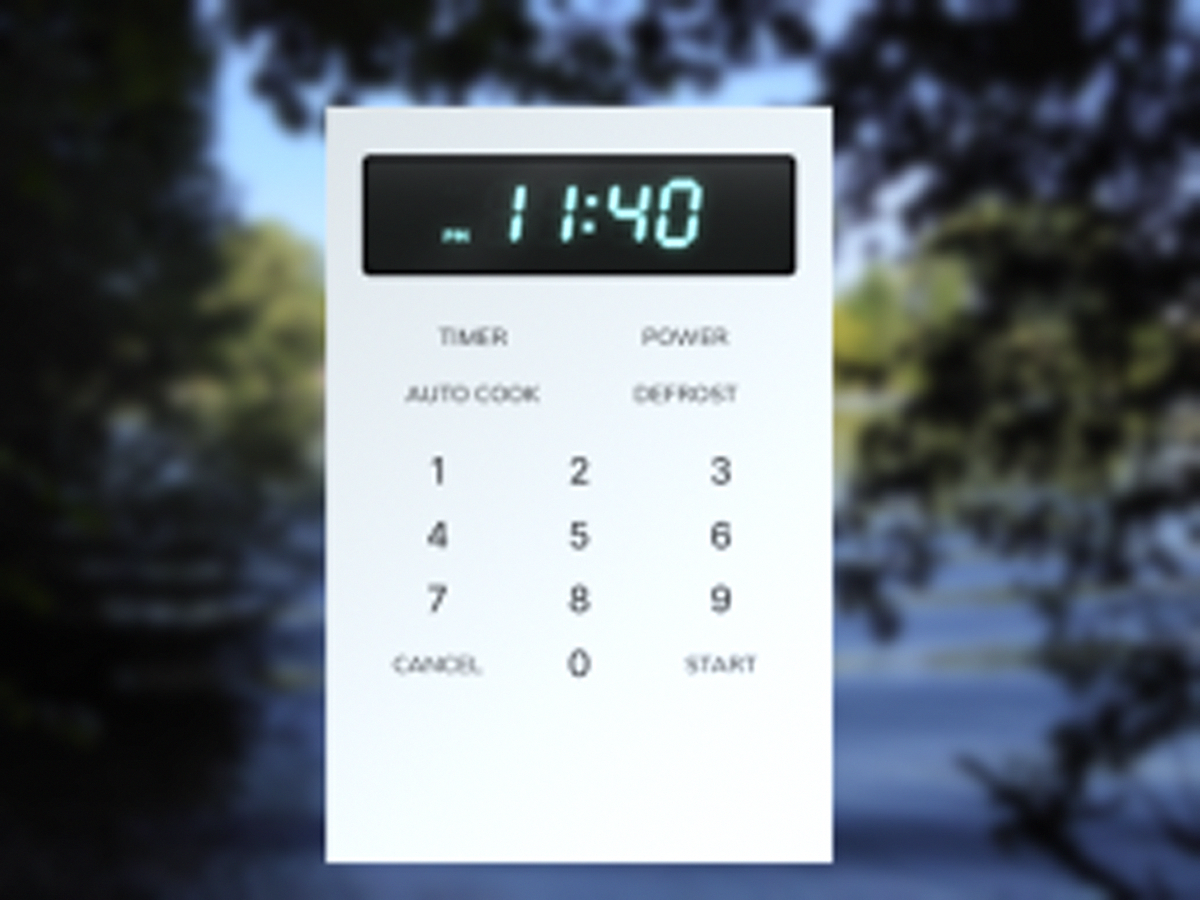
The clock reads 11,40
